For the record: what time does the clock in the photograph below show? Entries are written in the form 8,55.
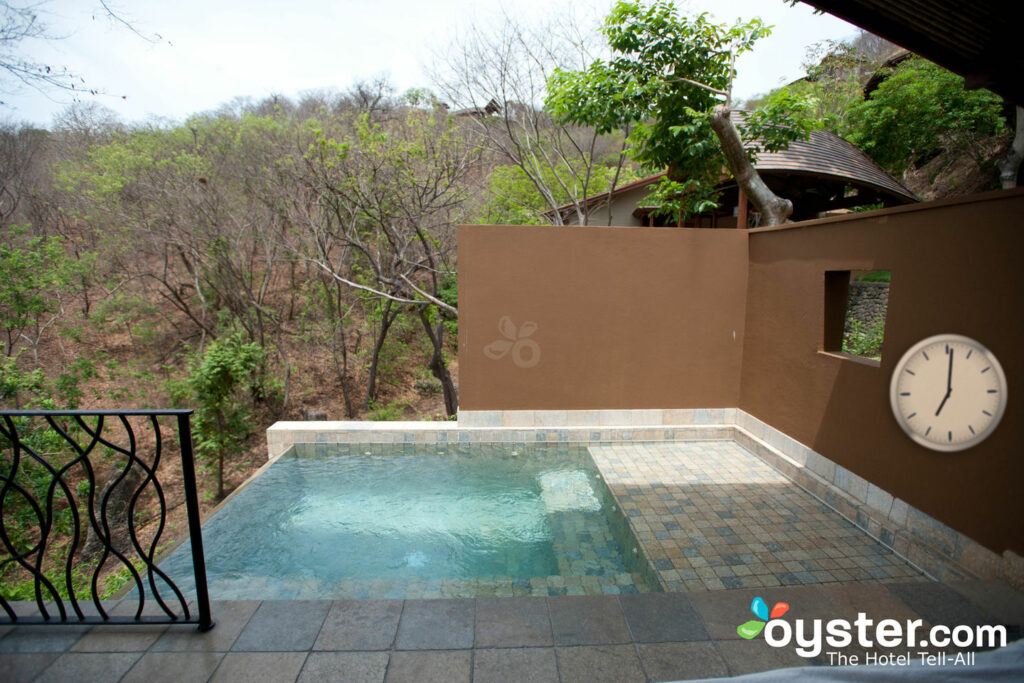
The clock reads 7,01
